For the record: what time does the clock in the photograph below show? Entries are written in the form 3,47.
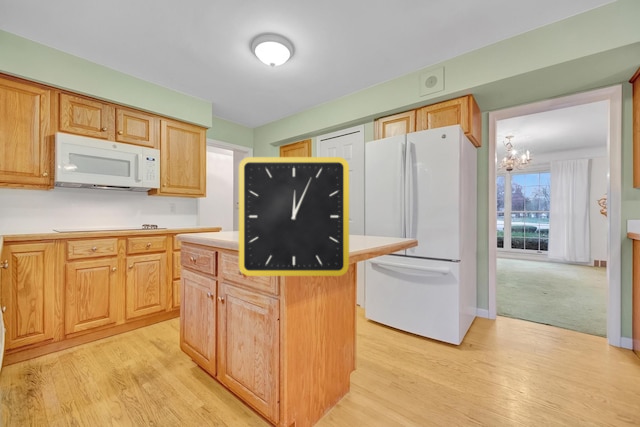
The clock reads 12,04
